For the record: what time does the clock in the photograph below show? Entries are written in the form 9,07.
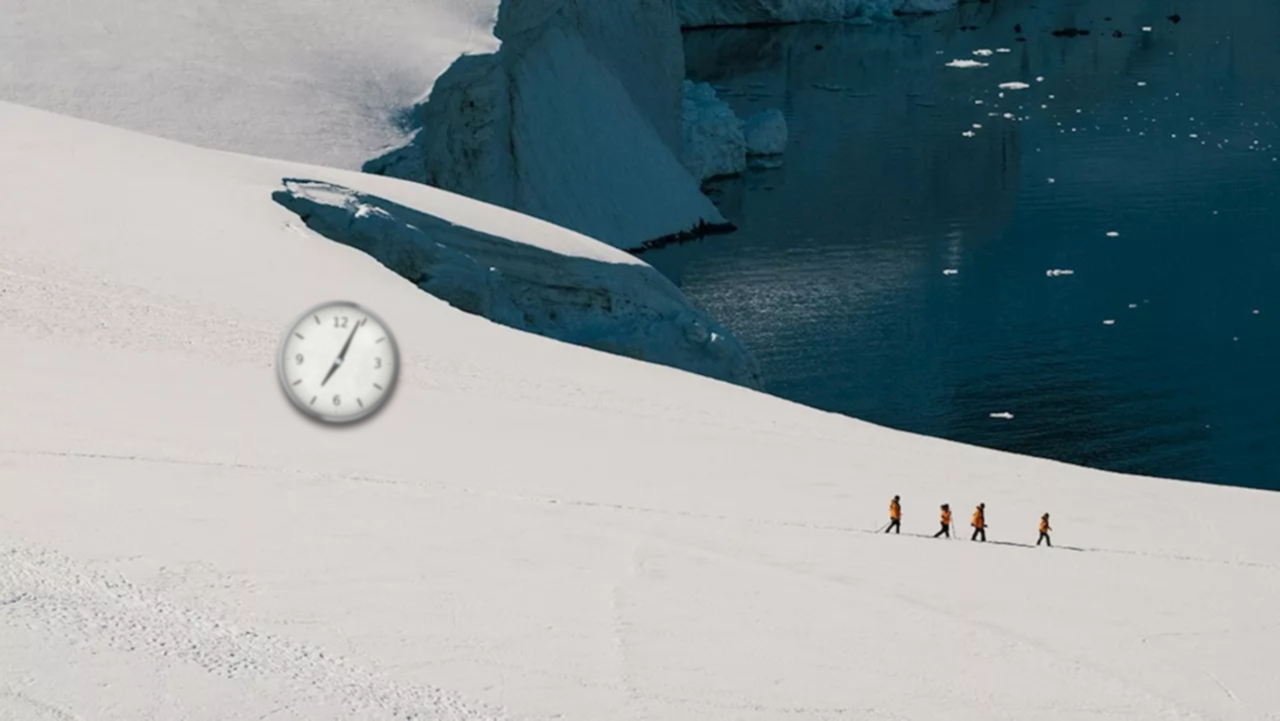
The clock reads 7,04
